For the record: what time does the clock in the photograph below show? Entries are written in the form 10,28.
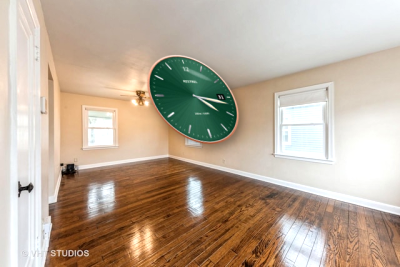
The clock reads 4,17
